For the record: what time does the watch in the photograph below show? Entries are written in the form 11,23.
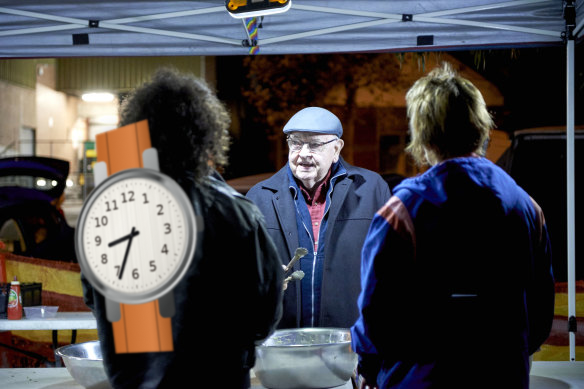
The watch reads 8,34
